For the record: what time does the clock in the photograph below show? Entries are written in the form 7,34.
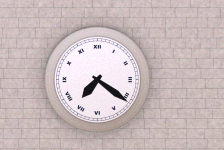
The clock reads 7,21
